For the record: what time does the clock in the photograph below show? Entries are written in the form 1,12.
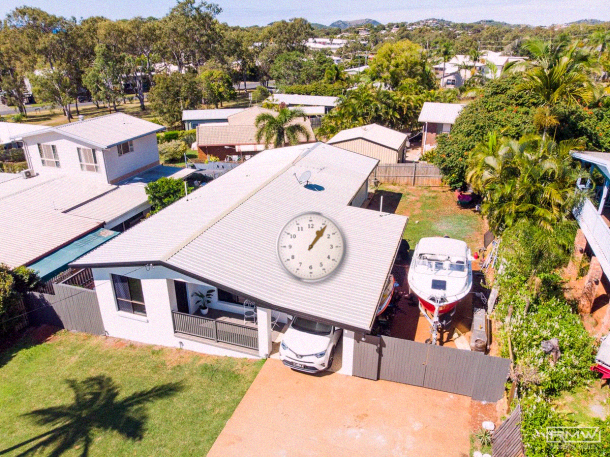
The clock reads 1,06
